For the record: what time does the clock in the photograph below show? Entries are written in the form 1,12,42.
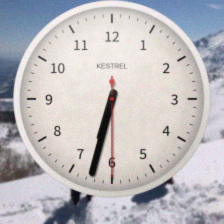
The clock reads 6,32,30
